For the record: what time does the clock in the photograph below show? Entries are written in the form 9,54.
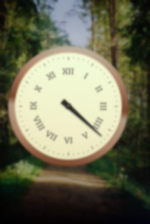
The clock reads 4,22
